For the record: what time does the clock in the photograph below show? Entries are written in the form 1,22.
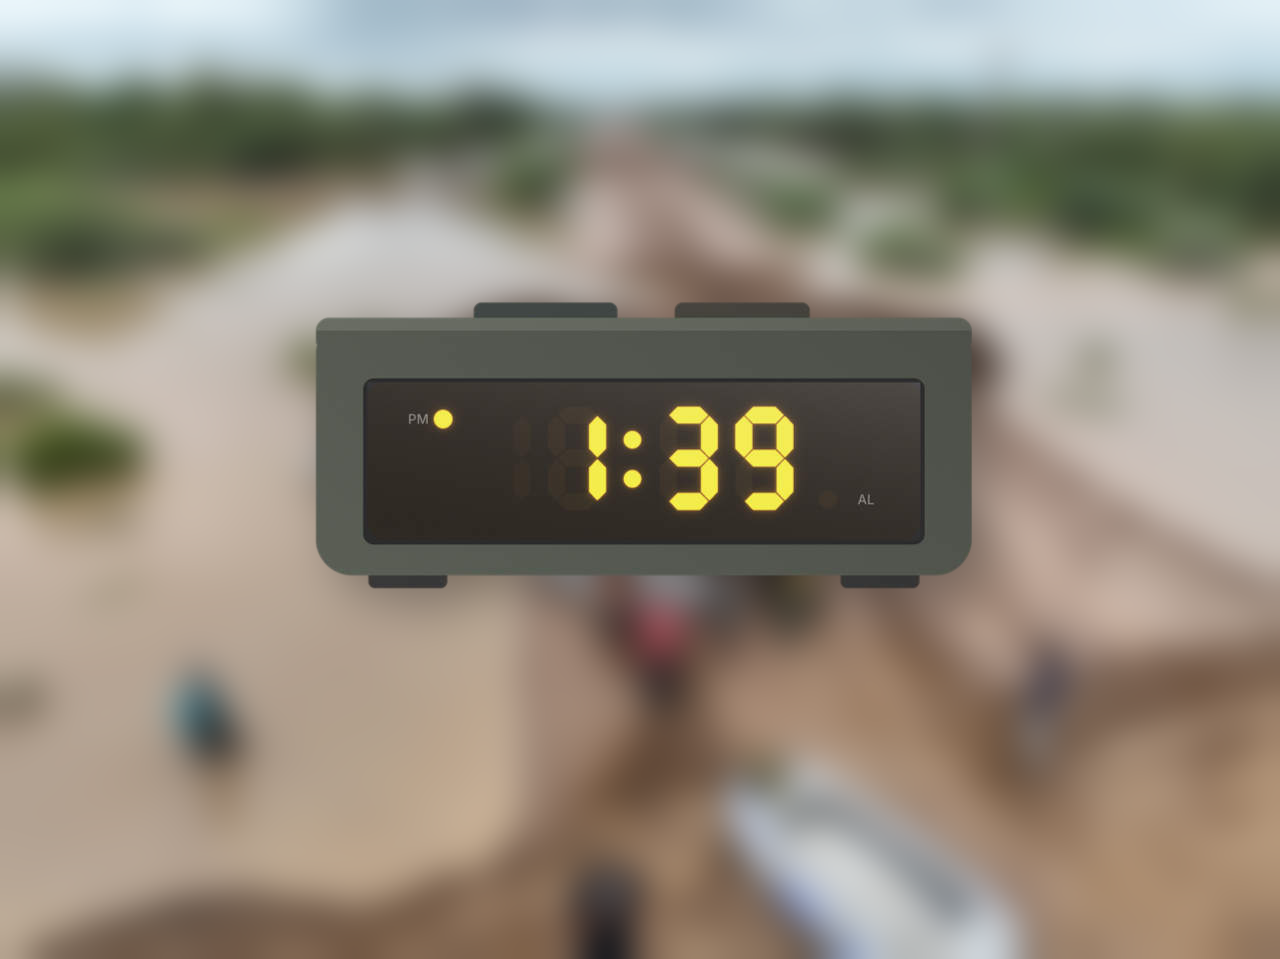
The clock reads 1,39
